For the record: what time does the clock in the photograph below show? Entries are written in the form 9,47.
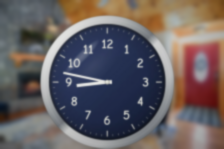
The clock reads 8,47
